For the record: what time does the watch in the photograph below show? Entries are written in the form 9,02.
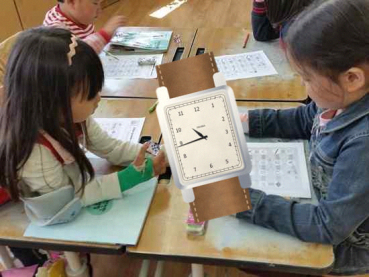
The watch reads 10,44
